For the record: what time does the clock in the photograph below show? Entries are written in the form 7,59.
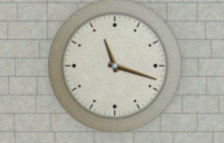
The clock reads 11,18
